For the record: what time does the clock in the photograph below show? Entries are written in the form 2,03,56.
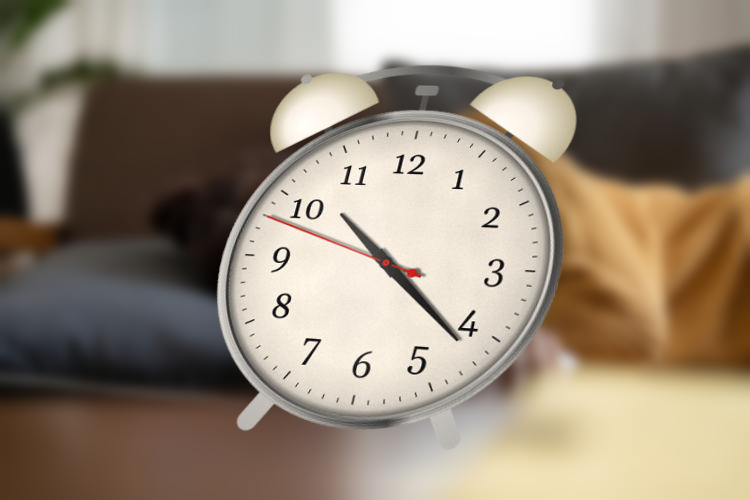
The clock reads 10,21,48
